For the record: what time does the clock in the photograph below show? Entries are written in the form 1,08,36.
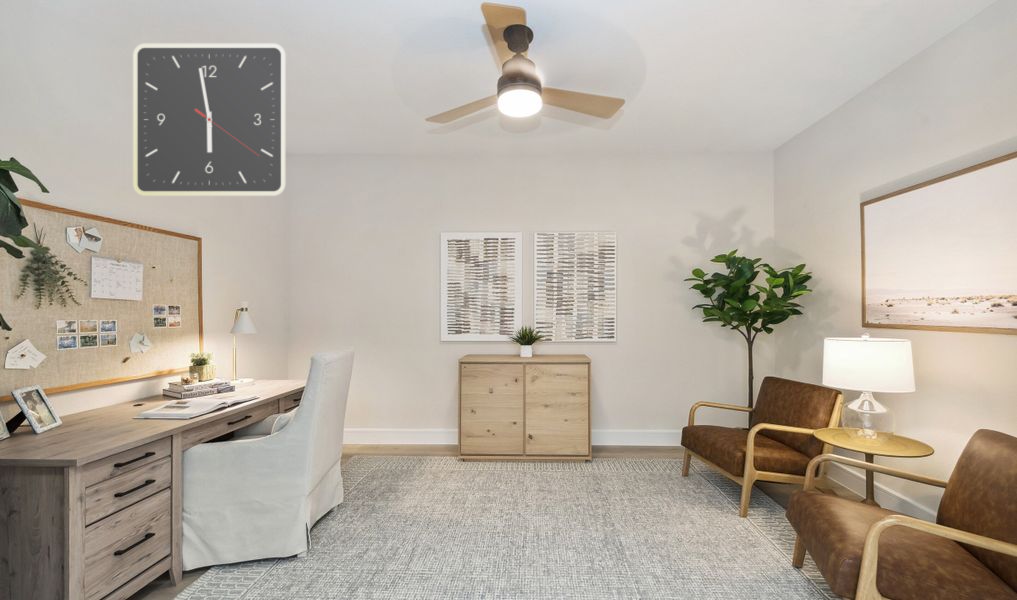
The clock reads 5,58,21
